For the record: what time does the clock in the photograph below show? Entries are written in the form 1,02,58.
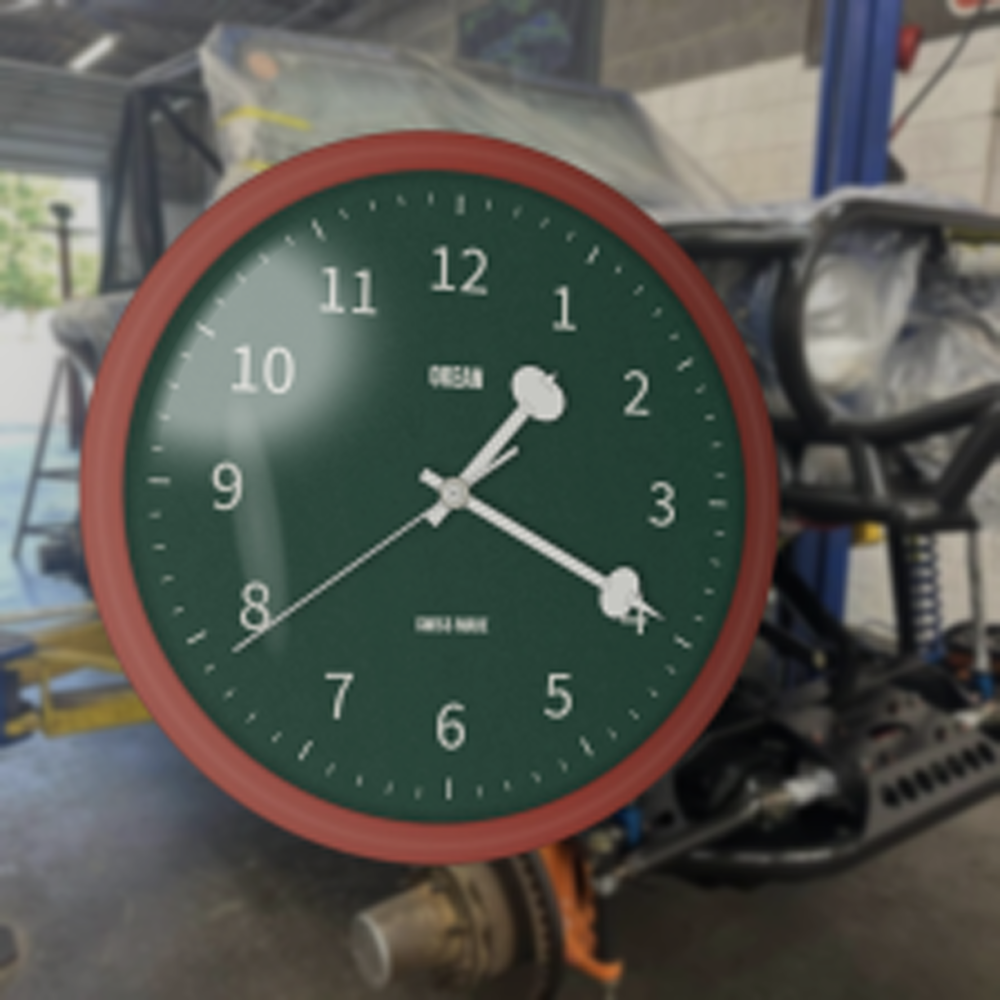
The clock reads 1,19,39
